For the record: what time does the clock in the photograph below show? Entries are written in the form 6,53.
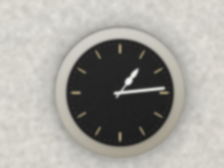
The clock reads 1,14
